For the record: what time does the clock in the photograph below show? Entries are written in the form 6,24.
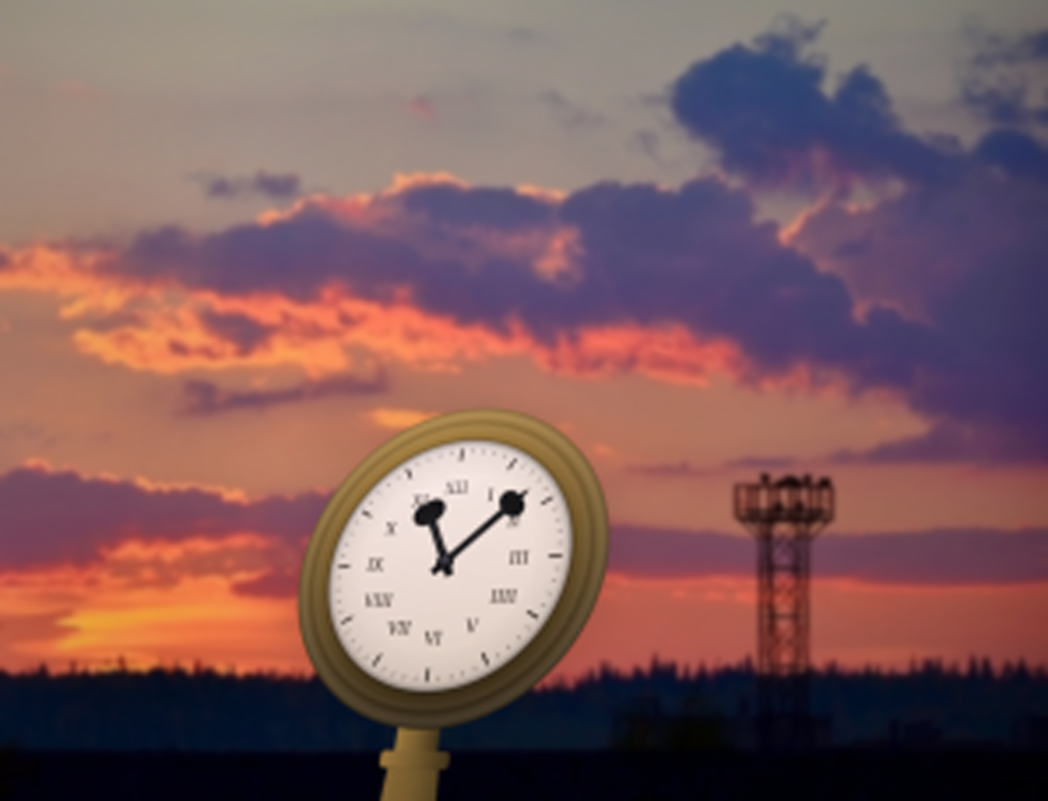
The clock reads 11,08
